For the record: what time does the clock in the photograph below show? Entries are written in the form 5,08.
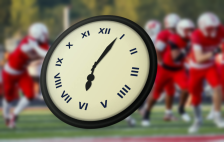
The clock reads 6,04
